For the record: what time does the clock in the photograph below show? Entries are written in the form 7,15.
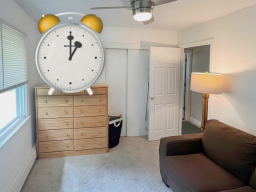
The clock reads 1,00
